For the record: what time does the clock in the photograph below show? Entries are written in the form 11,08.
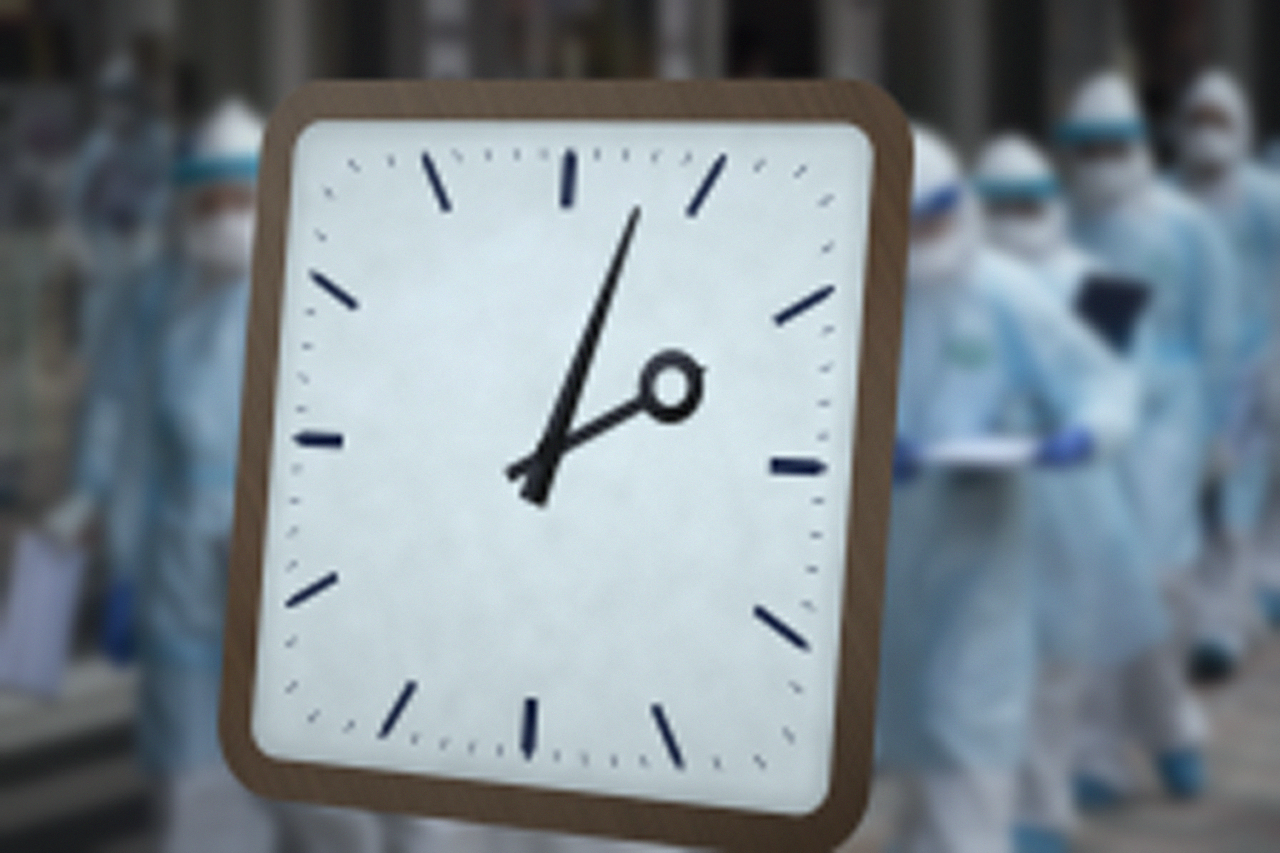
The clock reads 2,03
